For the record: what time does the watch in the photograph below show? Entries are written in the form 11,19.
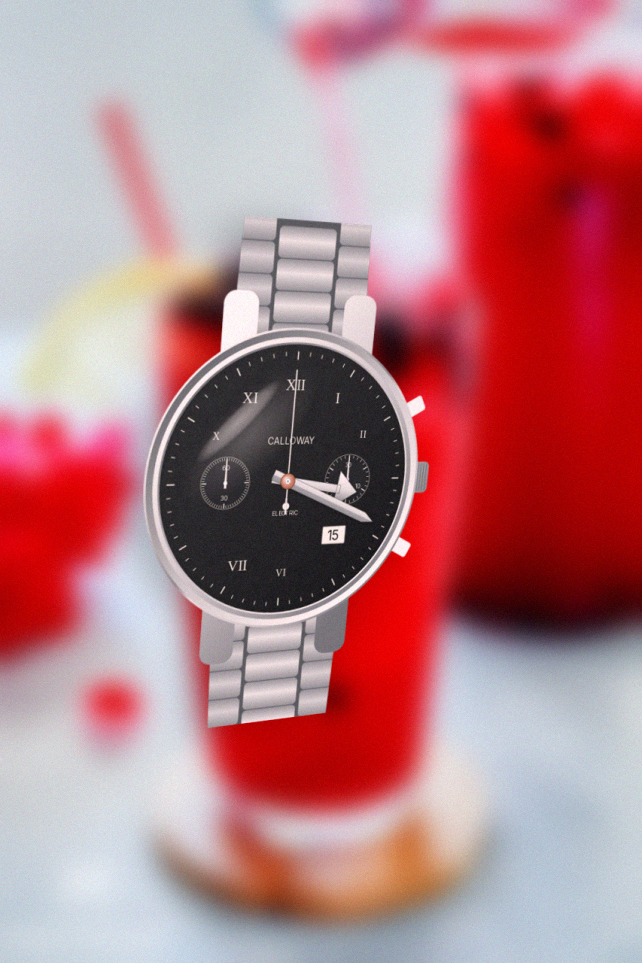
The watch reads 3,19
